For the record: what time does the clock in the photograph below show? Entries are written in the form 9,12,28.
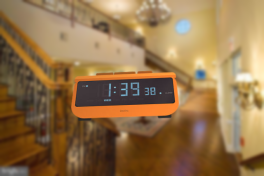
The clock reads 1,39,38
